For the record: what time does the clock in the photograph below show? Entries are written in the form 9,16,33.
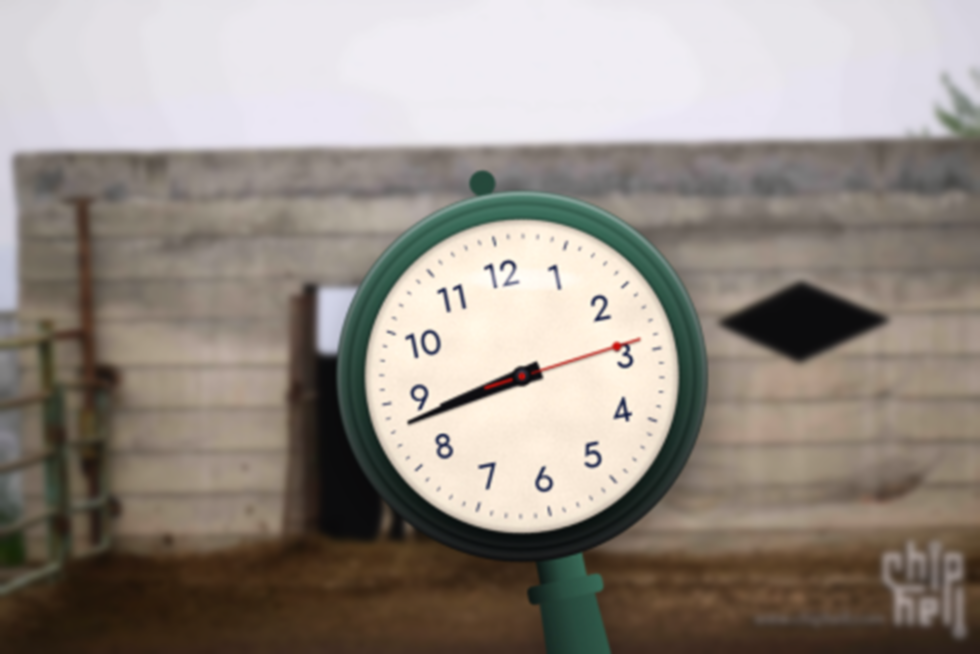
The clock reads 8,43,14
